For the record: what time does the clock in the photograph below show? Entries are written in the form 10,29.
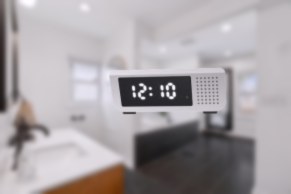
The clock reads 12,10
